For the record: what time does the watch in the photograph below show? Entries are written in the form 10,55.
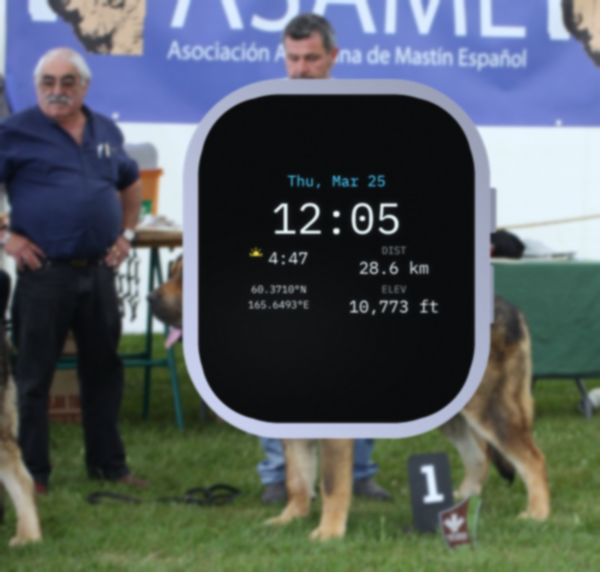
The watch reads 12,05
